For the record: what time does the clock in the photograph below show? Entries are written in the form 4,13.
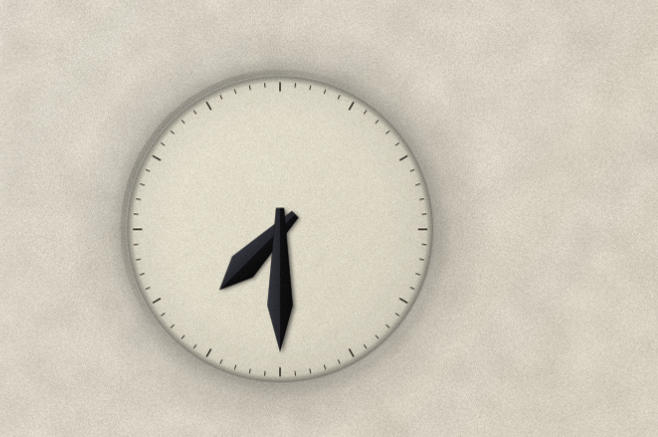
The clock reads 7,30
